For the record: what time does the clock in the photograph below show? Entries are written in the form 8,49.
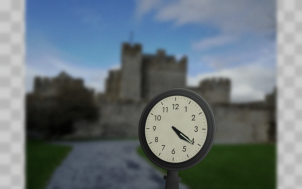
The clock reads 4,21
